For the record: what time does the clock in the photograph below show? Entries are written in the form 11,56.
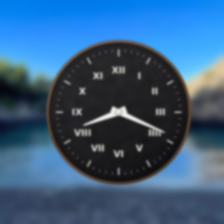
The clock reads 8,19
